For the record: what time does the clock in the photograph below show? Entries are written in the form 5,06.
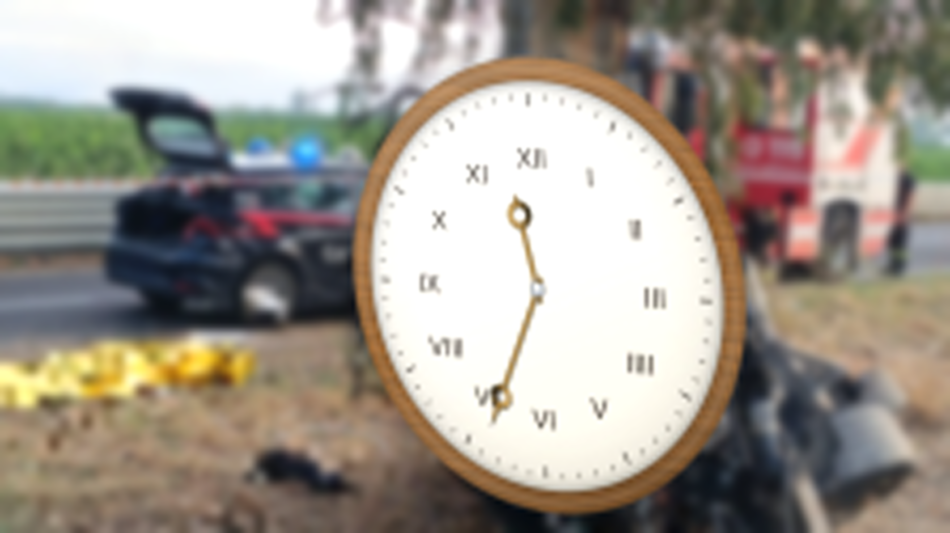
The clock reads 11,34
